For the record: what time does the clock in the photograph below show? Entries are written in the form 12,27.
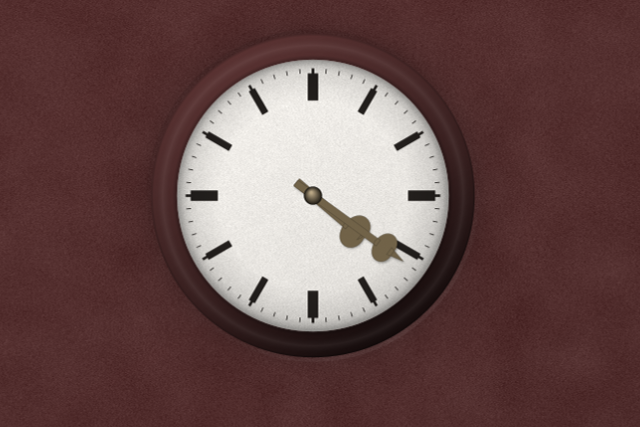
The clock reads 4,21
